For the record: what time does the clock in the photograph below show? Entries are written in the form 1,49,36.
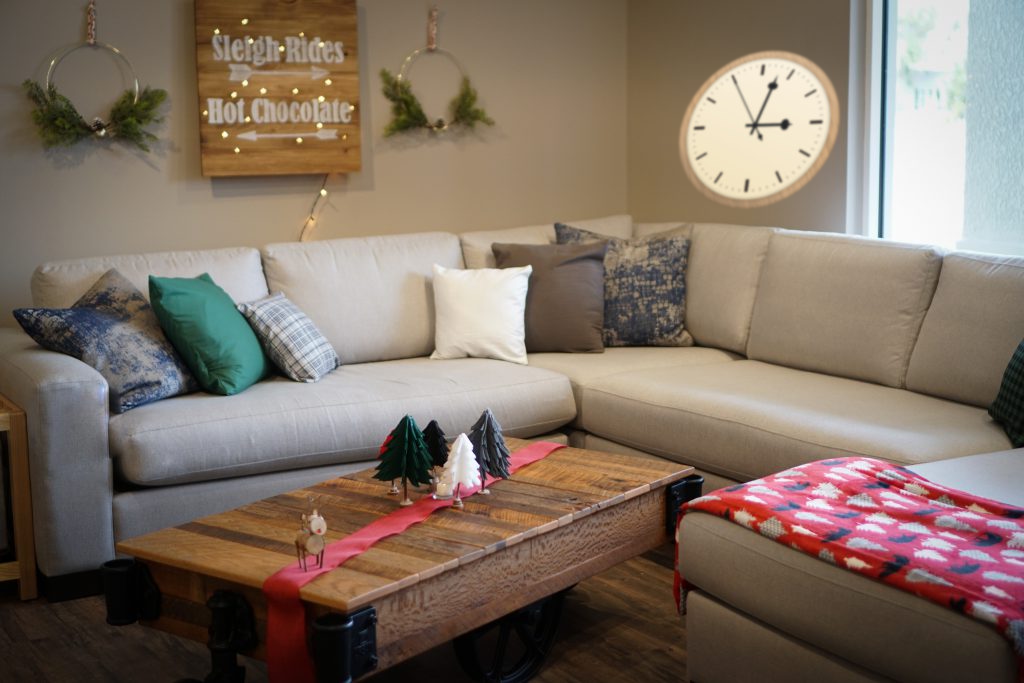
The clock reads 3,02,55
